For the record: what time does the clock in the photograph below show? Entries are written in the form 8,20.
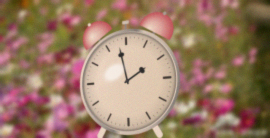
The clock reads 1,58
